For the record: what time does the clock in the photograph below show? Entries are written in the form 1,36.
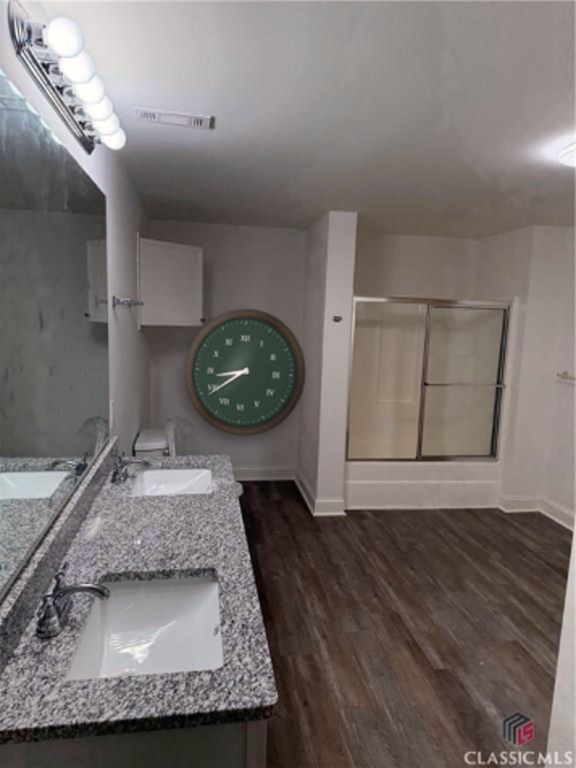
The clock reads 8,39
